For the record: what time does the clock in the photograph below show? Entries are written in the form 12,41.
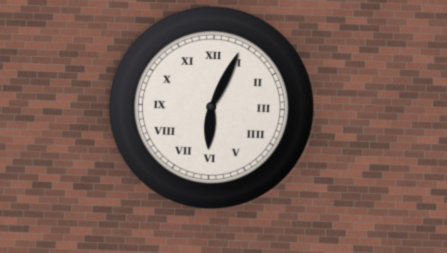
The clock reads 6,04
